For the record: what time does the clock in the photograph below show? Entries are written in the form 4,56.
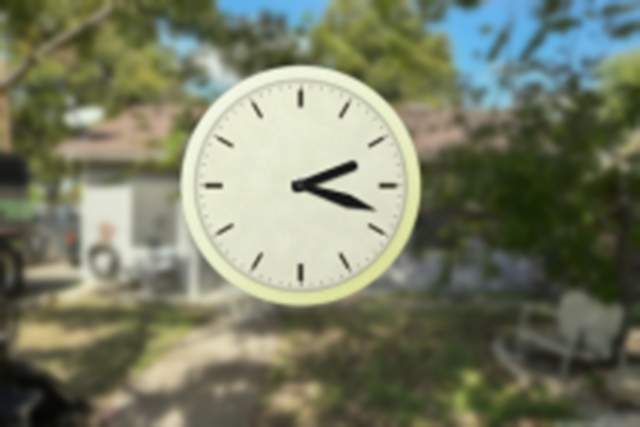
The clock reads 2,18
